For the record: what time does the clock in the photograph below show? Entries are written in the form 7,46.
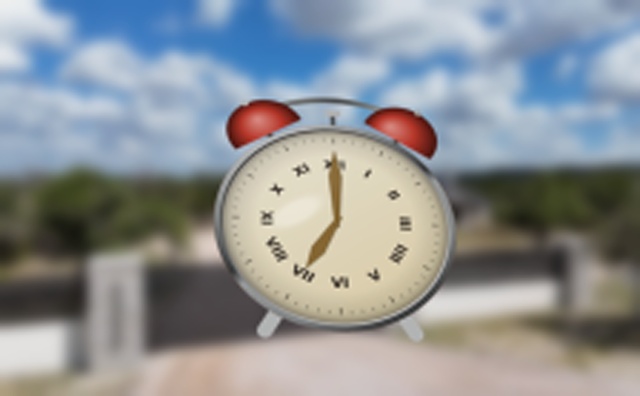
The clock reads 7,00
